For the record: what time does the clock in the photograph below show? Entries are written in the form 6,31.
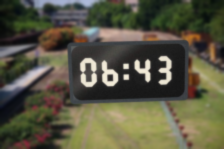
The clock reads 6,43
